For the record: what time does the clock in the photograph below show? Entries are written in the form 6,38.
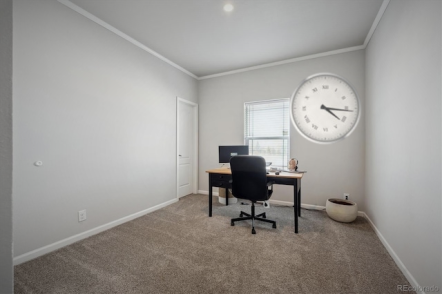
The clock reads 4,16
